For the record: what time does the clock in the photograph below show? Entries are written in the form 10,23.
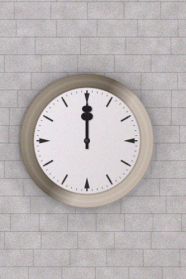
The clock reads 12,00
